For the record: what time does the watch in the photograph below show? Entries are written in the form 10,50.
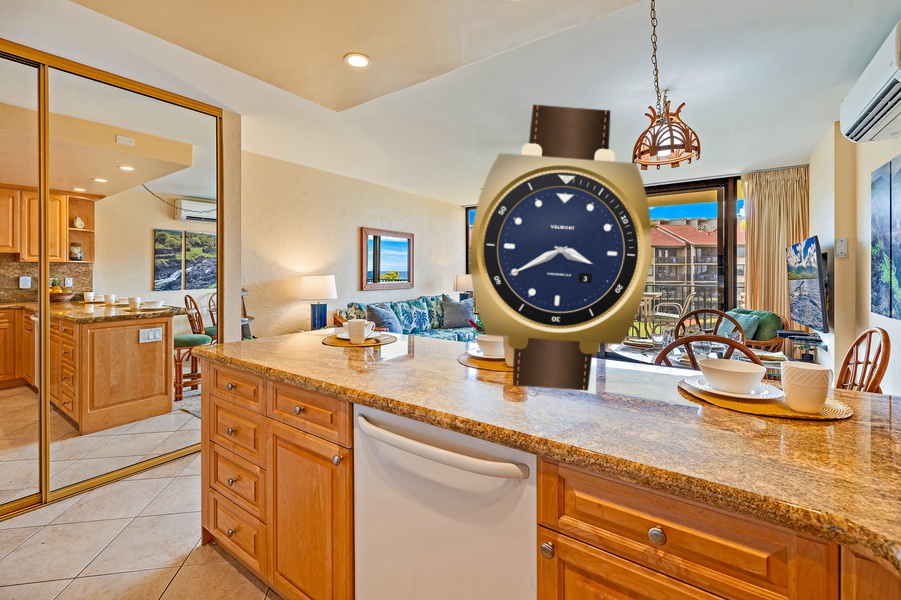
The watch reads 3,40
